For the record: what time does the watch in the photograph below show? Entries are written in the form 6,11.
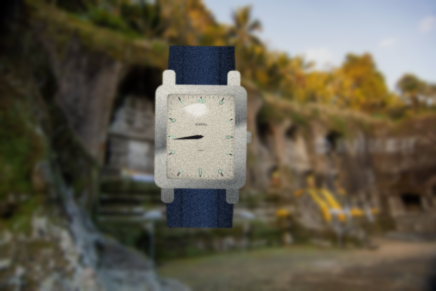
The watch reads 8,44
